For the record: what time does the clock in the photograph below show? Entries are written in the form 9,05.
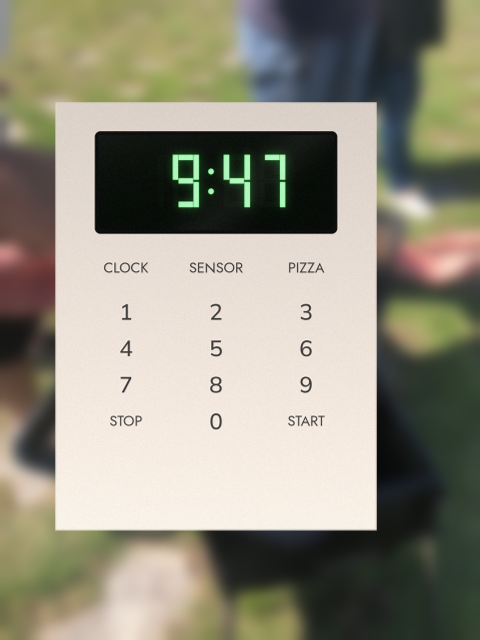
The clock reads 9,47
